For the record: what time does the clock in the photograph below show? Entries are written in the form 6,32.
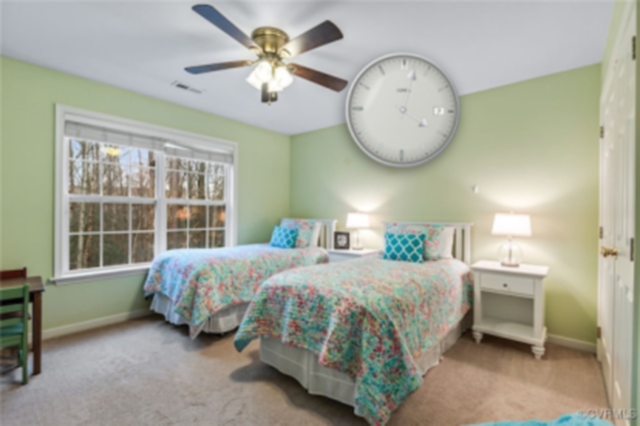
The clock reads 4,02
